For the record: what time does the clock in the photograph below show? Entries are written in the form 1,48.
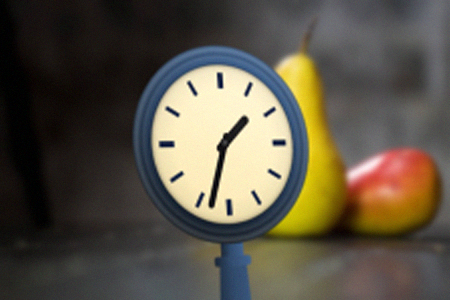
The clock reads 1,33
